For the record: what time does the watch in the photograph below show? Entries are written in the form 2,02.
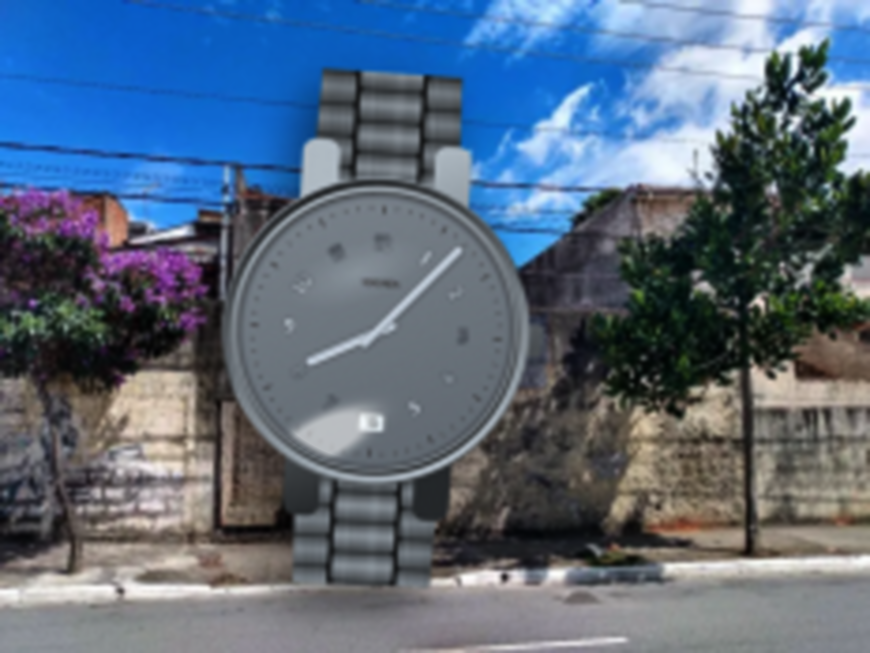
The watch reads 8,07
